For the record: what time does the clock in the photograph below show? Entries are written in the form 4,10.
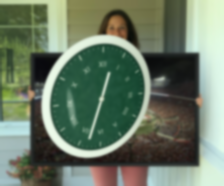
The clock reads 12,33
